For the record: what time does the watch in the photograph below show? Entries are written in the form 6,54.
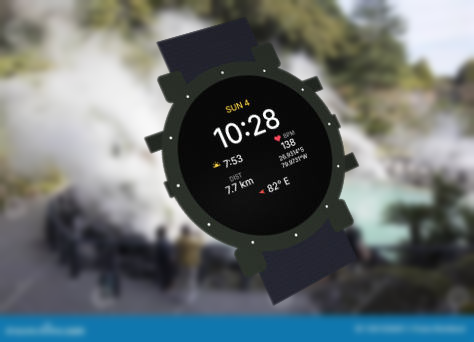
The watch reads 10,28
